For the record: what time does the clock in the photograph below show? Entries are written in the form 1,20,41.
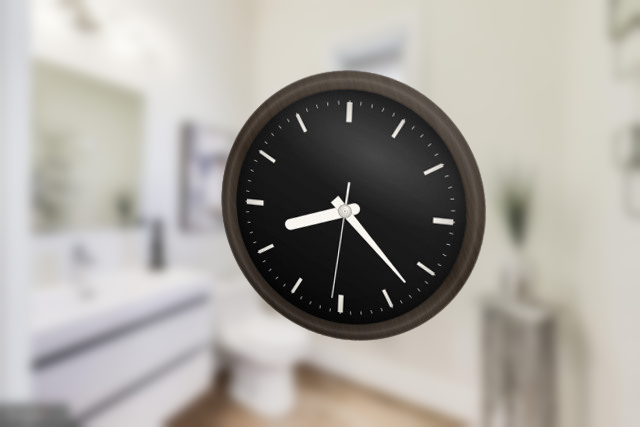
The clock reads 8,22,31
